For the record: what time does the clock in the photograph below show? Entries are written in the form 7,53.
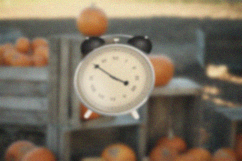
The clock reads 3,51
